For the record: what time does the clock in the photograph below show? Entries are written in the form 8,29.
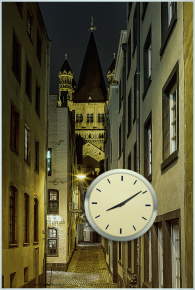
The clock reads 8,09
